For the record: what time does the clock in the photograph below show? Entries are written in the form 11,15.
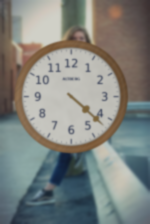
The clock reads 4,22
